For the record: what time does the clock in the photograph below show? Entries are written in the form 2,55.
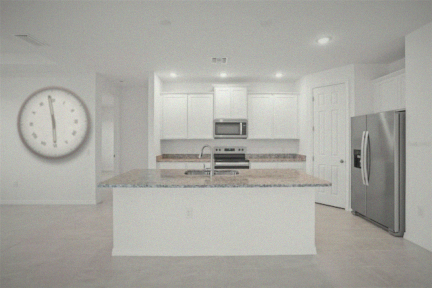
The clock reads 5,59
